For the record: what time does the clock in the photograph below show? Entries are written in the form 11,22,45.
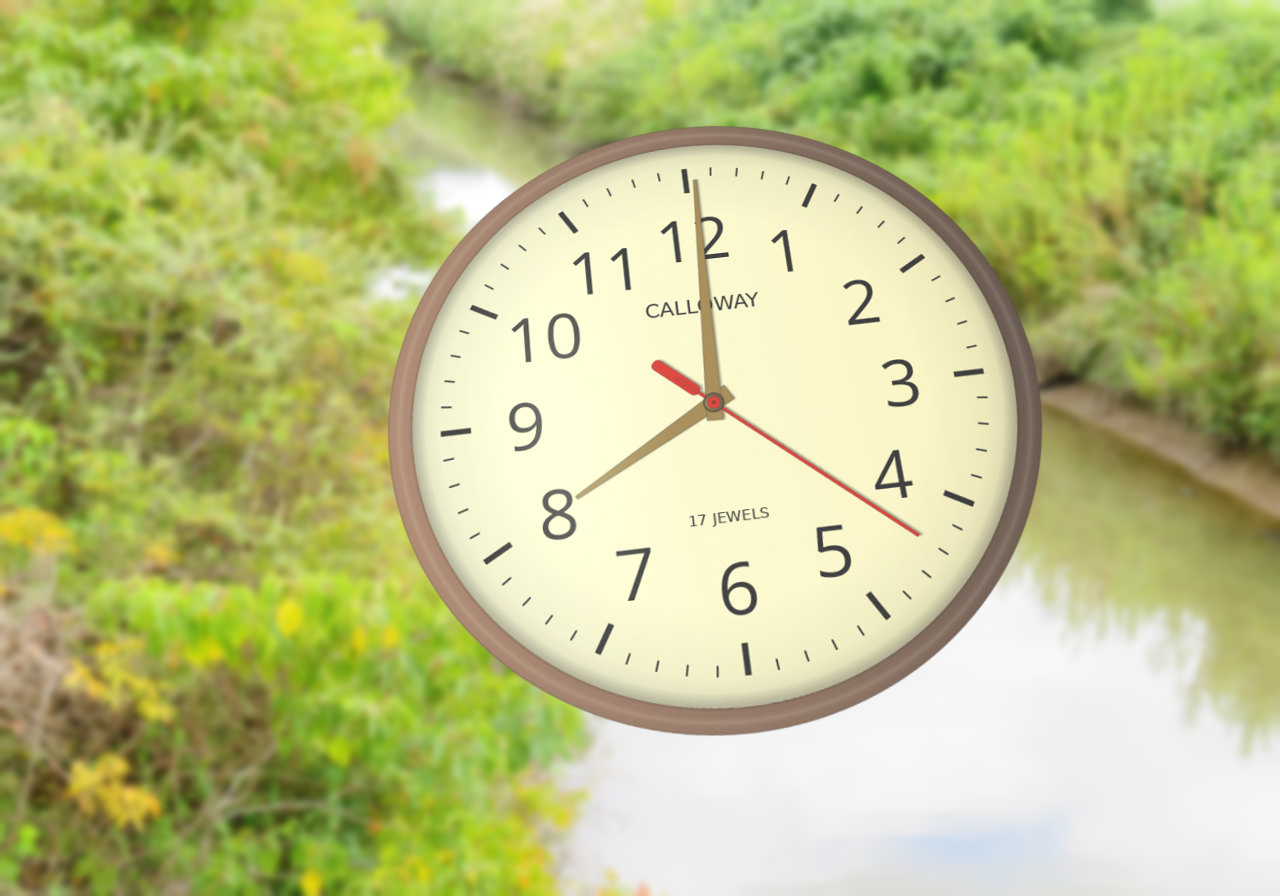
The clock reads 8,00,22
